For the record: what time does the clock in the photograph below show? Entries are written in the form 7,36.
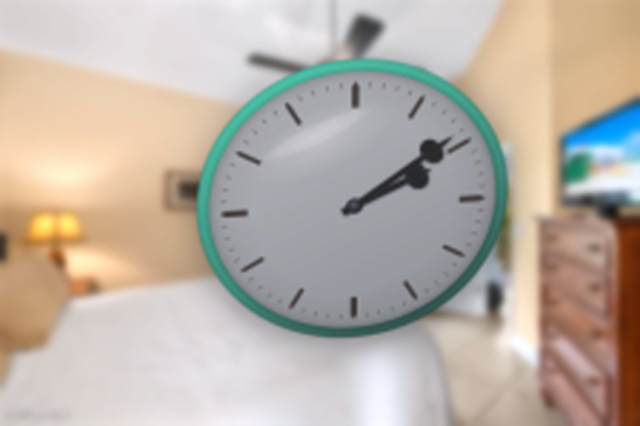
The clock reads 2,09
